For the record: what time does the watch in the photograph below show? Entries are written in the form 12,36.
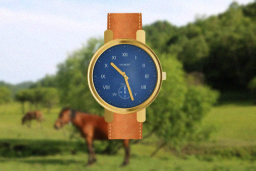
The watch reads 10,27
